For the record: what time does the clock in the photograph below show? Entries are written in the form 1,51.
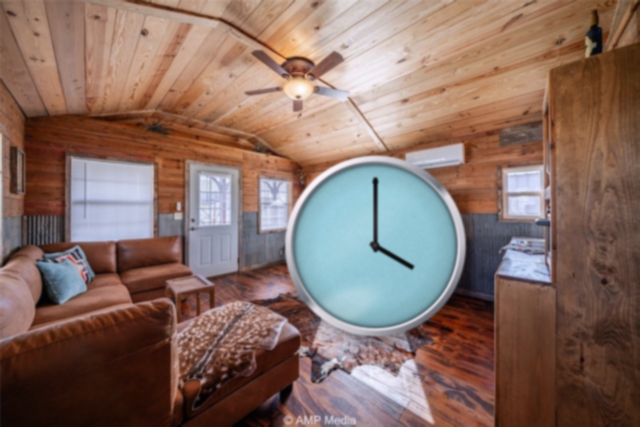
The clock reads 4,00
